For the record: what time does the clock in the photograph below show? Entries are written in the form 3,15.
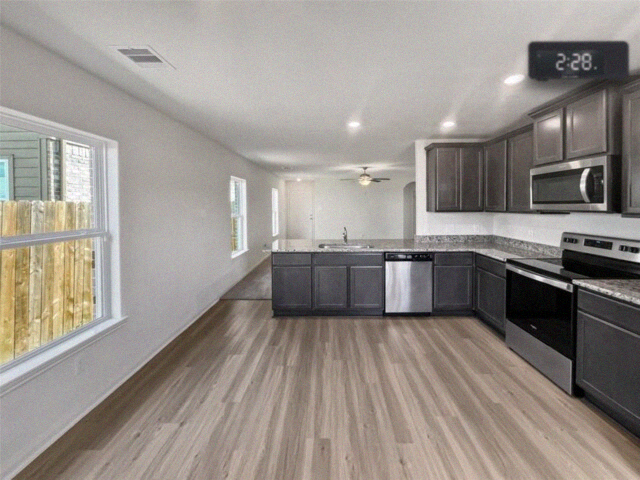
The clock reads 2,28
